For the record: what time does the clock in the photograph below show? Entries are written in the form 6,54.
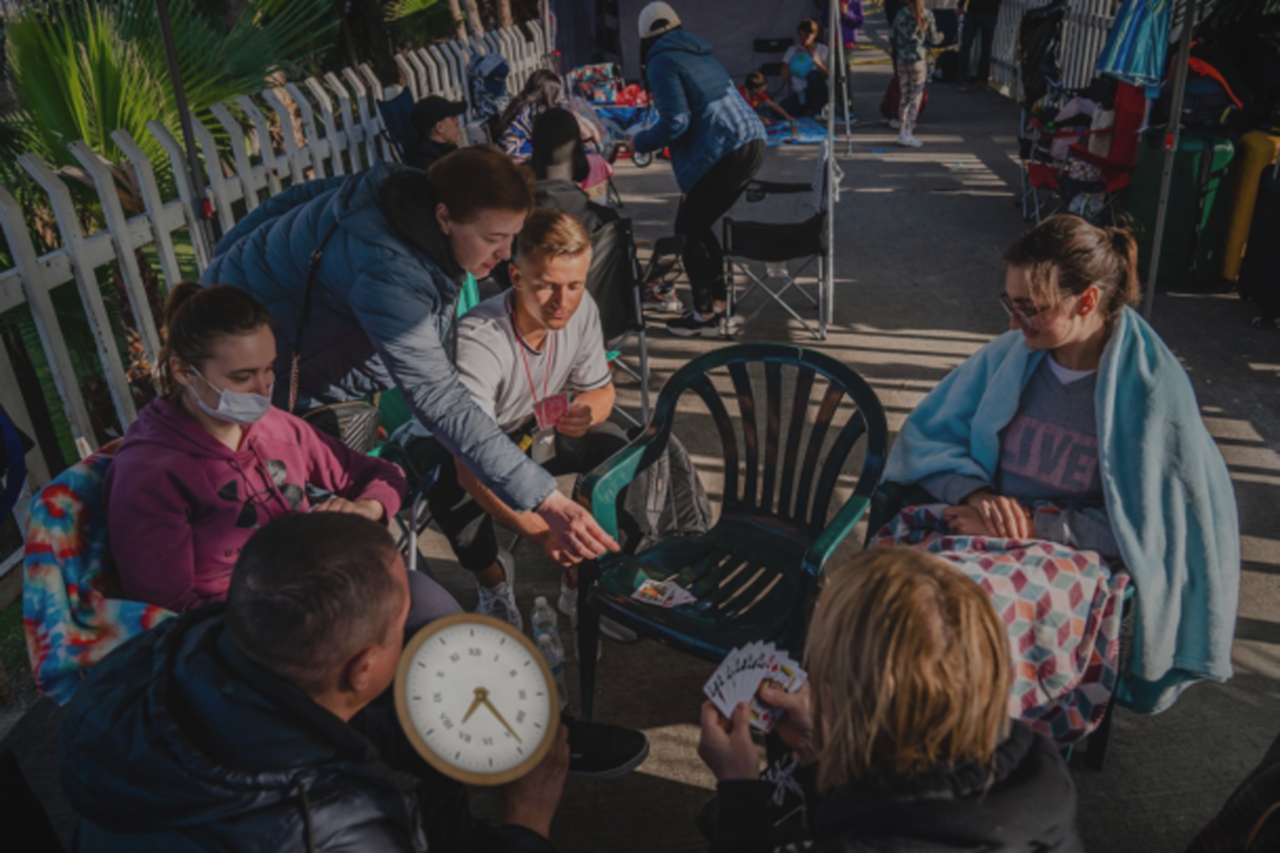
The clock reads 7,24
